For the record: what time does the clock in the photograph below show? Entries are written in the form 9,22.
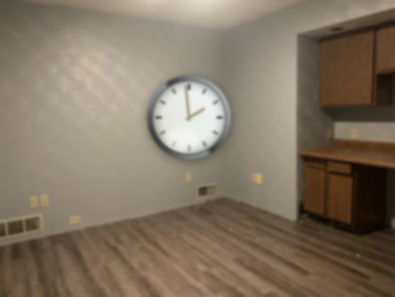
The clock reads 1,59
